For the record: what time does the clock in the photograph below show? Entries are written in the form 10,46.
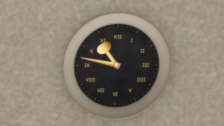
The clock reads 10,47
